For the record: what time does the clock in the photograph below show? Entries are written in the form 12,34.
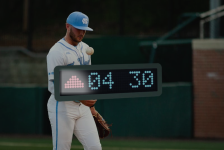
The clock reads 4,30
